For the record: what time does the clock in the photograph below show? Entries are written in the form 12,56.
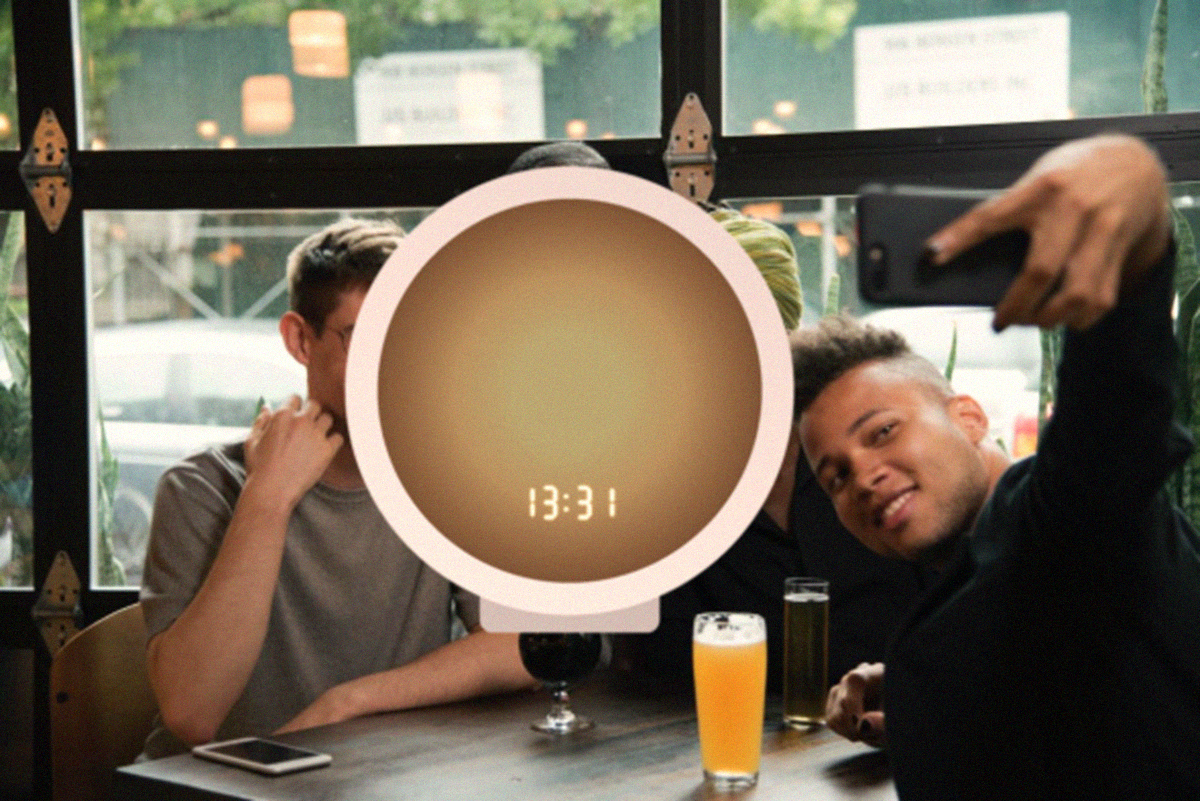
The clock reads 13,31
